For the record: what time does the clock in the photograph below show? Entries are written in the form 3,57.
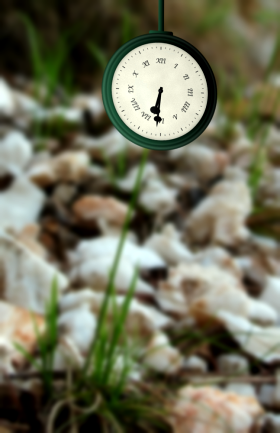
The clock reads 6,31
